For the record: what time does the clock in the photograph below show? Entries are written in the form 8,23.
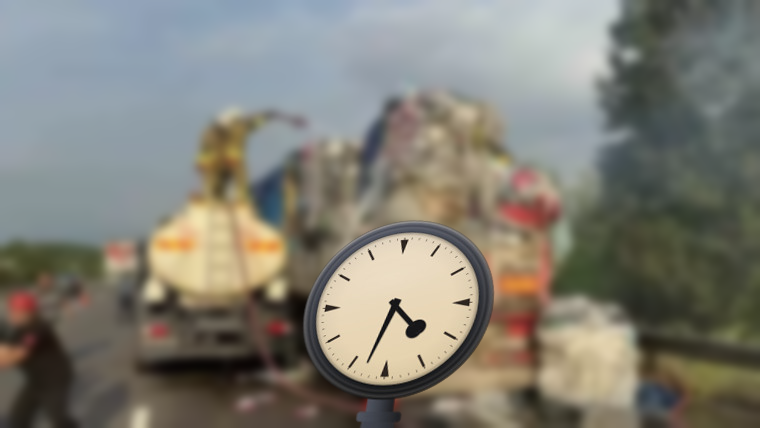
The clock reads 4,33
